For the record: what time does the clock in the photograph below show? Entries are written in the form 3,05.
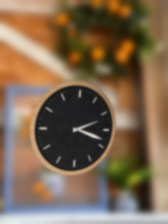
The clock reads 2,18
